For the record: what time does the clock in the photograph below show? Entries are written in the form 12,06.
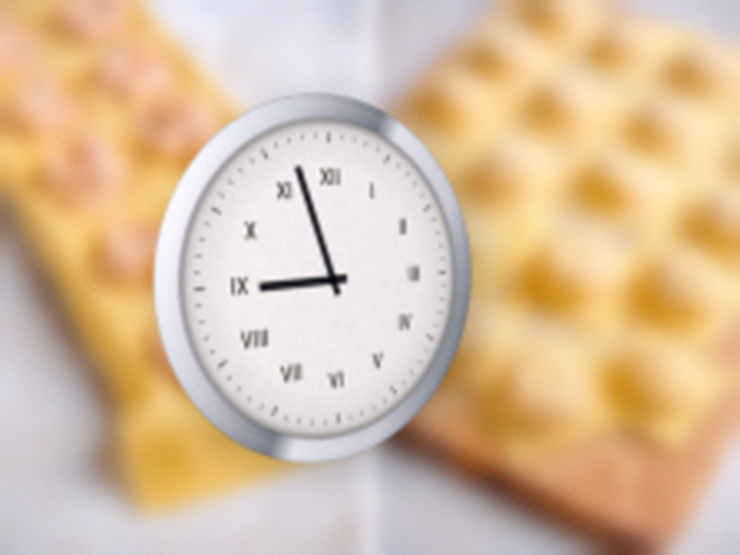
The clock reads 8,57
